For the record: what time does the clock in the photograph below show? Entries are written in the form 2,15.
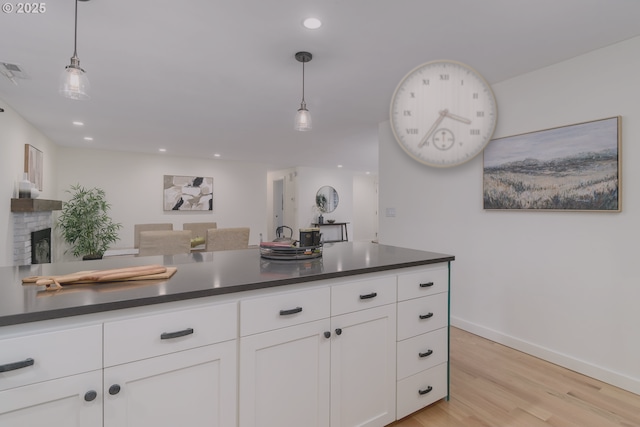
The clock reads 3,36
